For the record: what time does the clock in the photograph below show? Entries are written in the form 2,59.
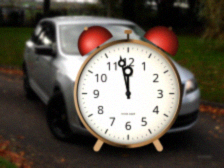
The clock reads 11,58
